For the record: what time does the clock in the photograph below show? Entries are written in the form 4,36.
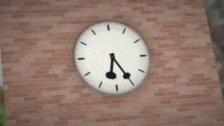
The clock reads 6,25
